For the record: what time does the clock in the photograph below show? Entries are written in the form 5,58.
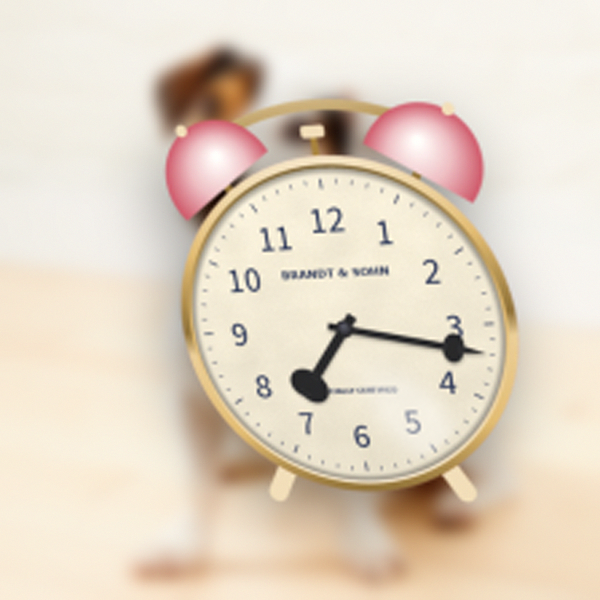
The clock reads 7,17
